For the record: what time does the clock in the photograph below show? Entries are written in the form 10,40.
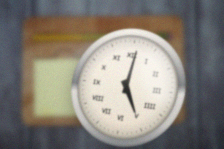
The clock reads 5,01
